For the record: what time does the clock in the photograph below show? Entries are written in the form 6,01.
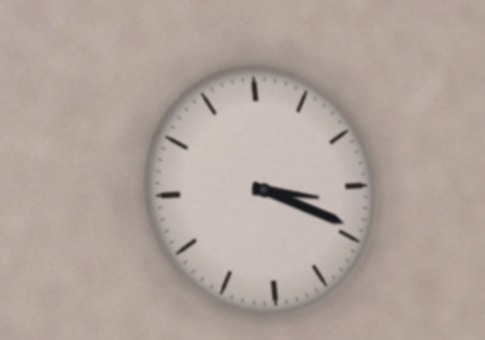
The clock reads 3,19
